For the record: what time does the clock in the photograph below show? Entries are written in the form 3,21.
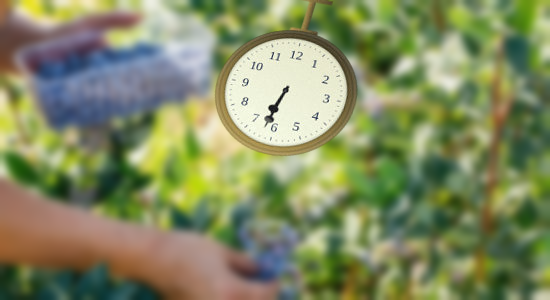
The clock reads 6,32
